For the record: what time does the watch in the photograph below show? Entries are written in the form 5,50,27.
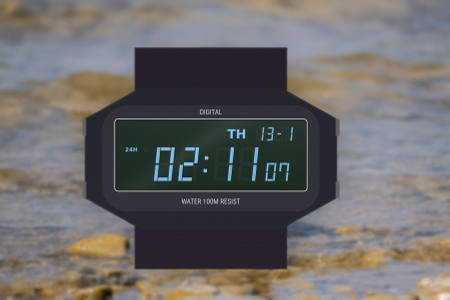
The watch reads 2,11,07
